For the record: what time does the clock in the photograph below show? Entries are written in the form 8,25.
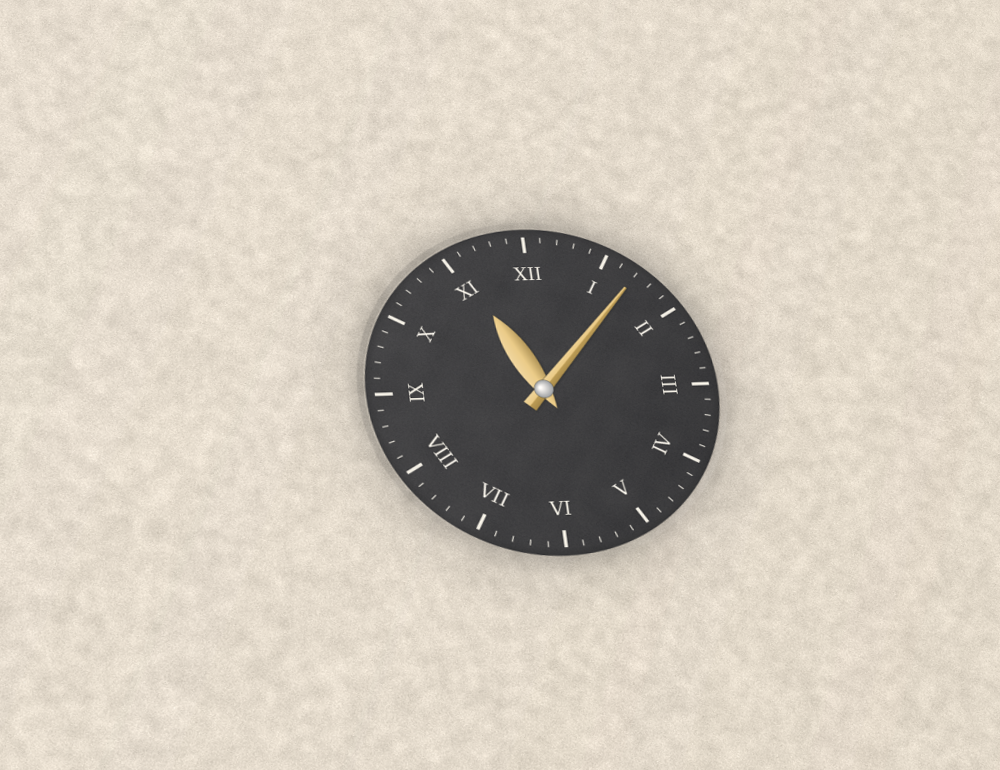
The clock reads 11,07
